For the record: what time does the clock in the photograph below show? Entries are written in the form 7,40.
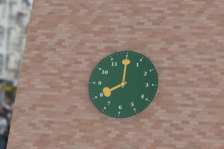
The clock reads 8,00
